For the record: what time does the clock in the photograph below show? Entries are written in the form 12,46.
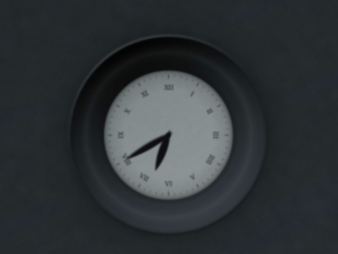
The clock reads 6,40
